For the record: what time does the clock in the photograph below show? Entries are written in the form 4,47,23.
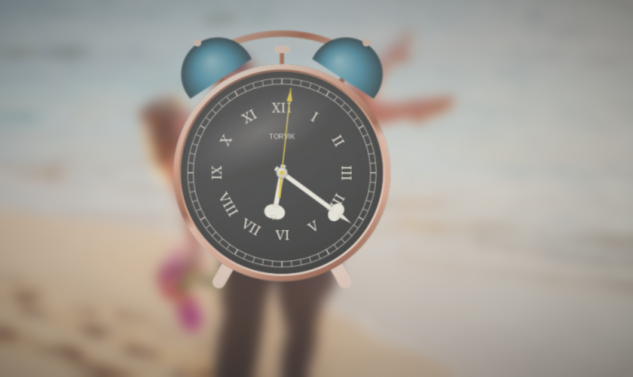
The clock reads 6,21,01
